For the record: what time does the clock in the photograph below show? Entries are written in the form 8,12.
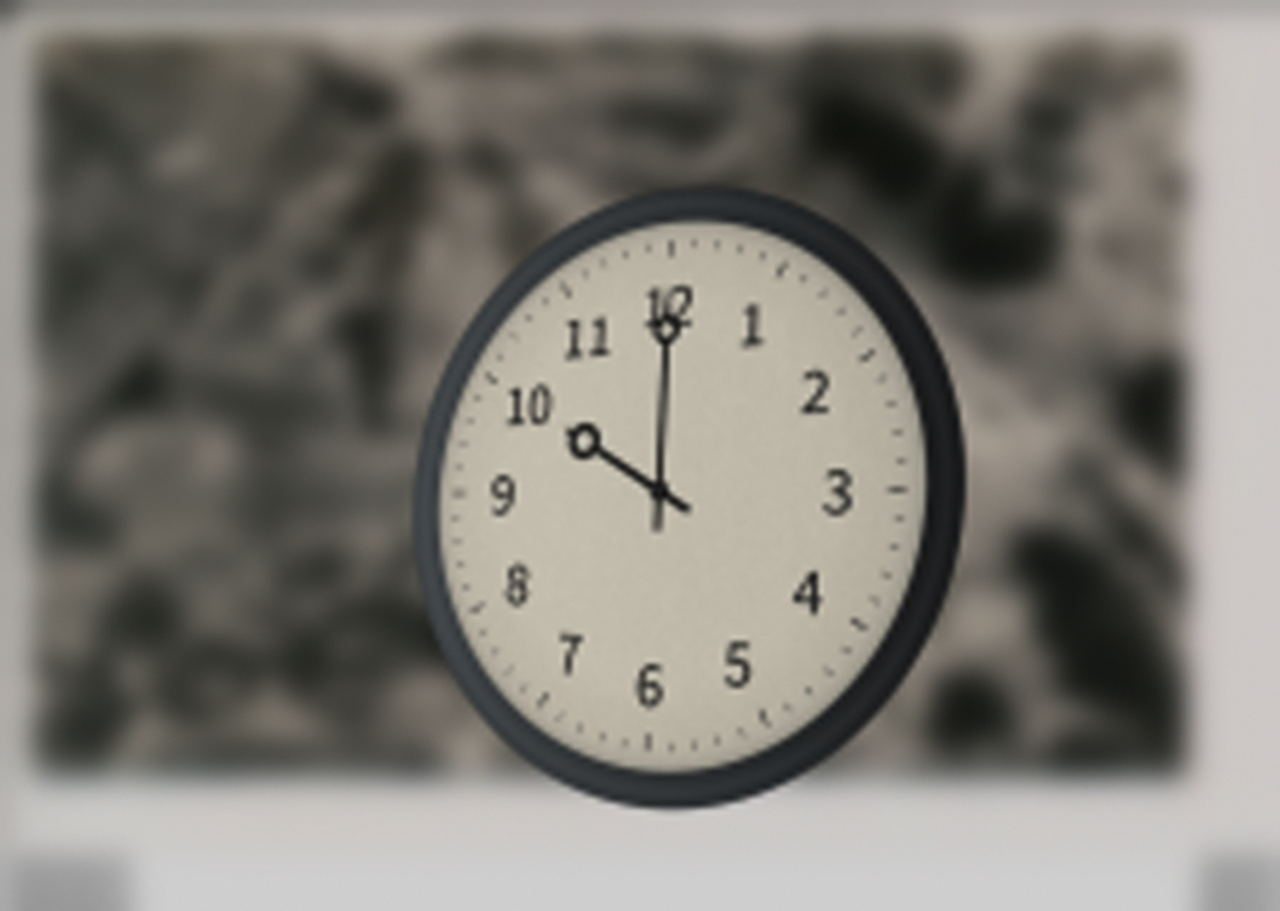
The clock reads 10,00
